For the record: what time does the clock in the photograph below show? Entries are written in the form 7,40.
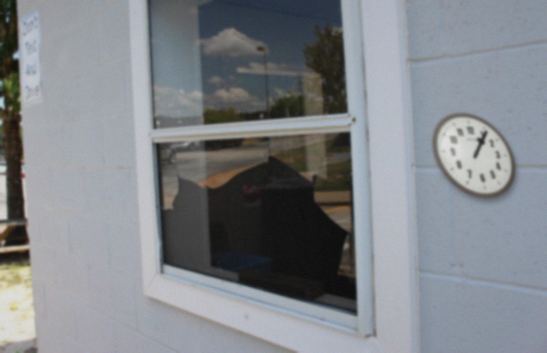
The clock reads 1,06
